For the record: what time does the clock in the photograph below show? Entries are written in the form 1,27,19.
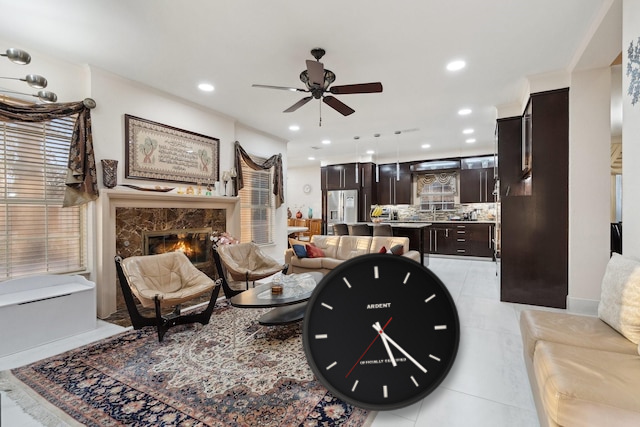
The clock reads 5,22,37
